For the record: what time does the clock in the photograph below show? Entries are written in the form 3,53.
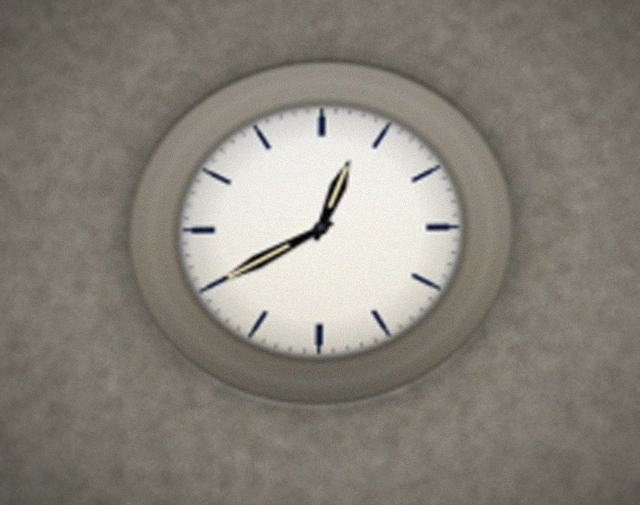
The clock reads 12,40
